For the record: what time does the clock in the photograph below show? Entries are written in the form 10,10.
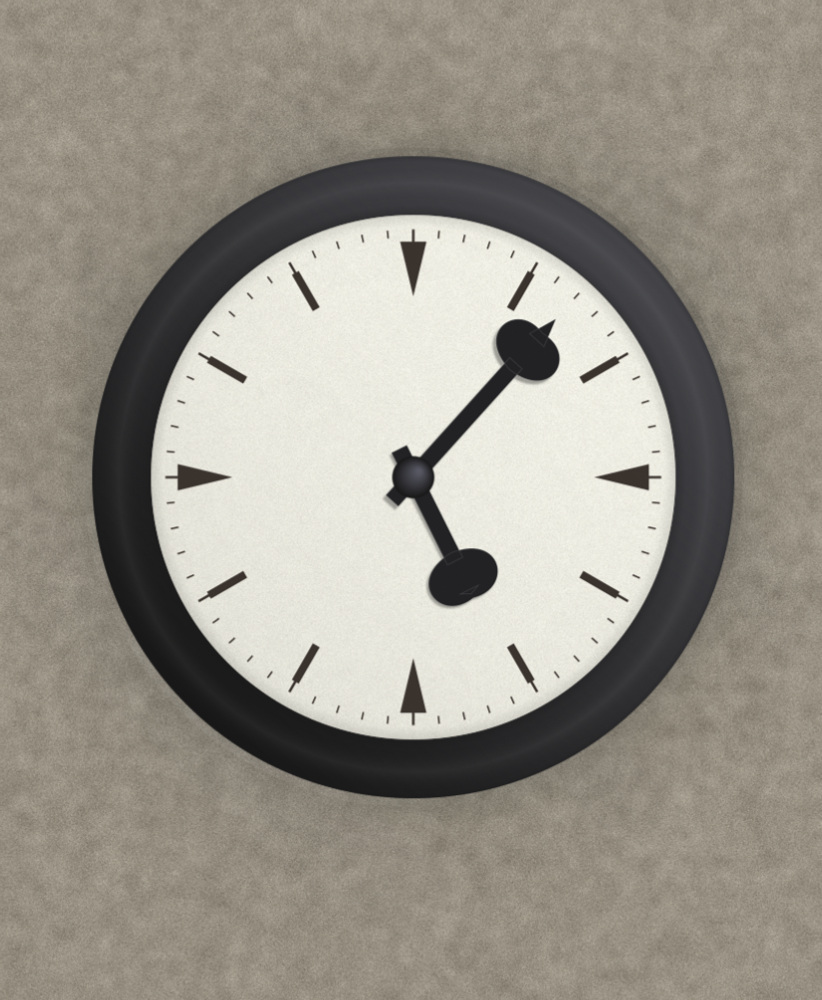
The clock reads 5,07
